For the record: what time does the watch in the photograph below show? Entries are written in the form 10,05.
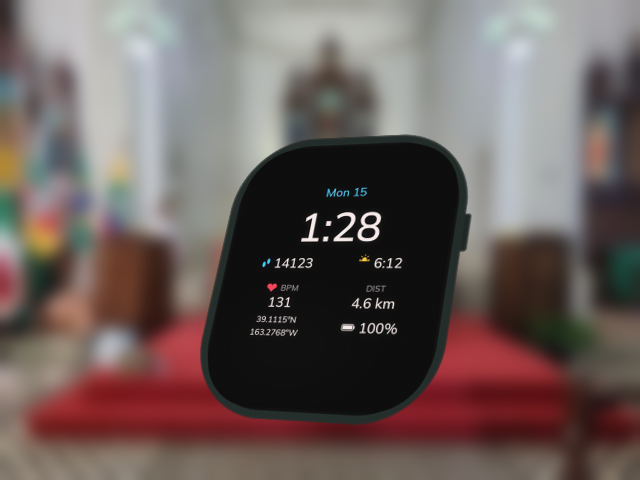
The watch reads 1,28
